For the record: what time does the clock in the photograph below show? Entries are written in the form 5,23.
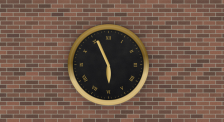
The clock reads 5,56
